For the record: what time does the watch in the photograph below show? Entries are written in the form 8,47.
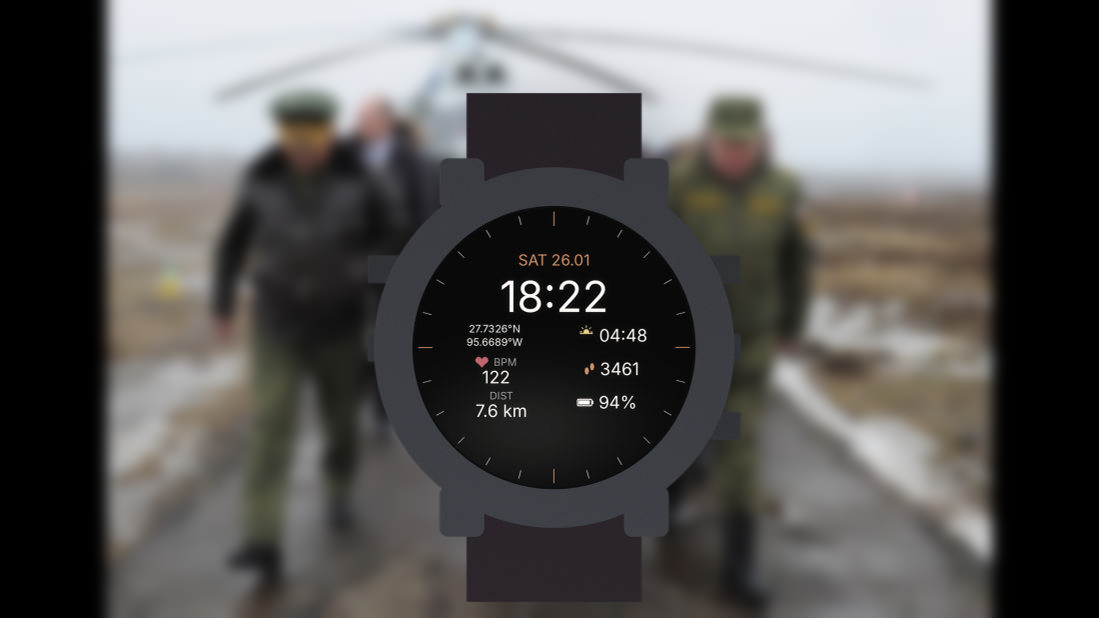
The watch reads 18,22
